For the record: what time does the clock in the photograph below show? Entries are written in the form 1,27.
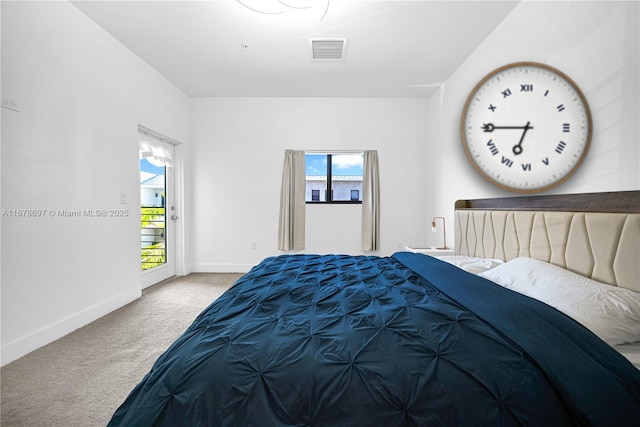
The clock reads 6,45
